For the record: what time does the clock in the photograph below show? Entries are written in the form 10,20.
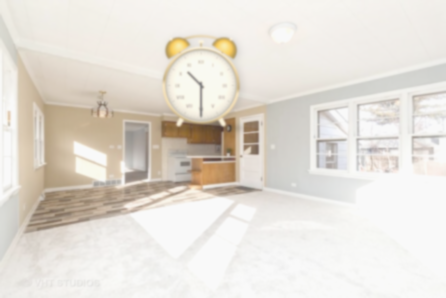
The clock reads 10,30
